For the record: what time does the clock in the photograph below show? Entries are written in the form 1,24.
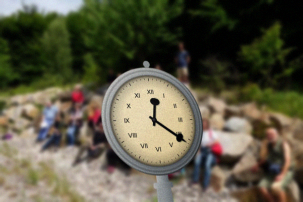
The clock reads 12,21
